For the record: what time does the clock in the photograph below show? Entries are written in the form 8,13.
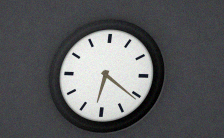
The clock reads 6,21
